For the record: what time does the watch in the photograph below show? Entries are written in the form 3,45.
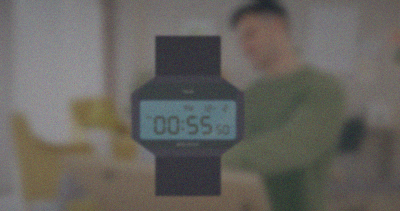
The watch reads 0,55
